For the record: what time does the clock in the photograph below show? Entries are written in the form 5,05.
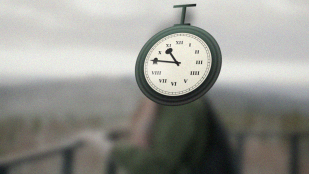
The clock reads 10,46
